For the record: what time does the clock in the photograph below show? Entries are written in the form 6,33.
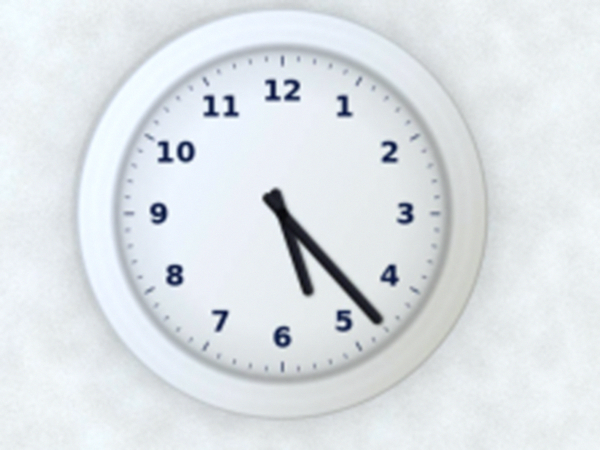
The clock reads 5,23
